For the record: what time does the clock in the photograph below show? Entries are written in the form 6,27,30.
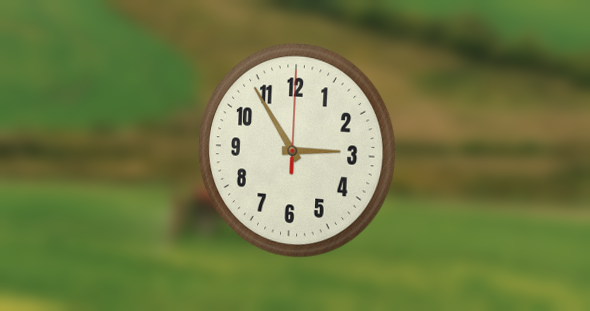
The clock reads 2,54,00
